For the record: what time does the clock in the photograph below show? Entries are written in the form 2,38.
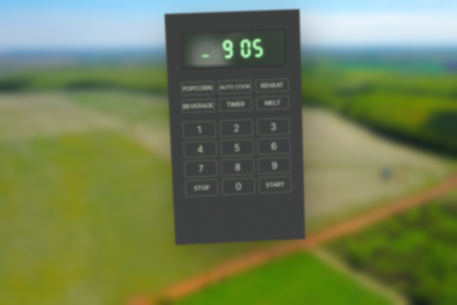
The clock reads 9,05
